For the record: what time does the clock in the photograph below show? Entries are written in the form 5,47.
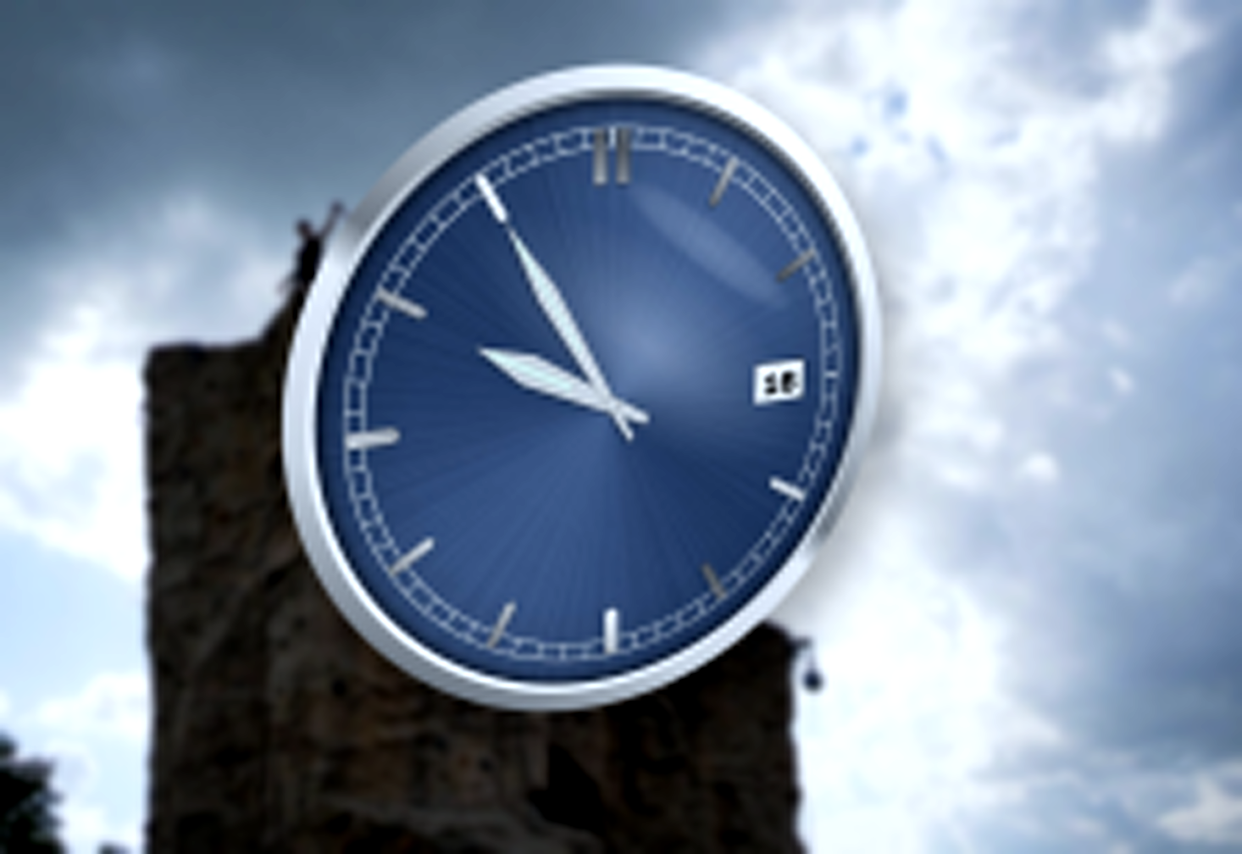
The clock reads 9,55
